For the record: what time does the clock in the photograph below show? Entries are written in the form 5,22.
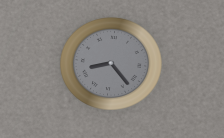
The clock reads 8,23
